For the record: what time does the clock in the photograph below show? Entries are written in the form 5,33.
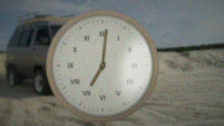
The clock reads 7,01
